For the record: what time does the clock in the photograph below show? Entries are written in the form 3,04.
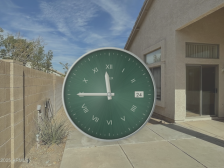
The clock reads 11,45
